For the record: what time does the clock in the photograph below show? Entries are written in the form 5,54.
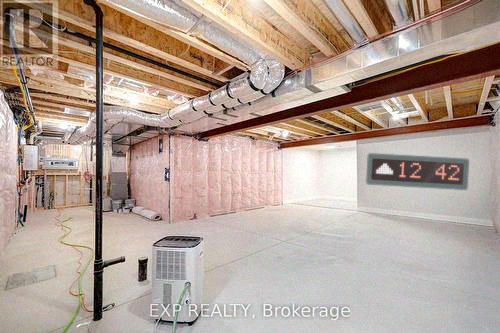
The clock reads 12,42
